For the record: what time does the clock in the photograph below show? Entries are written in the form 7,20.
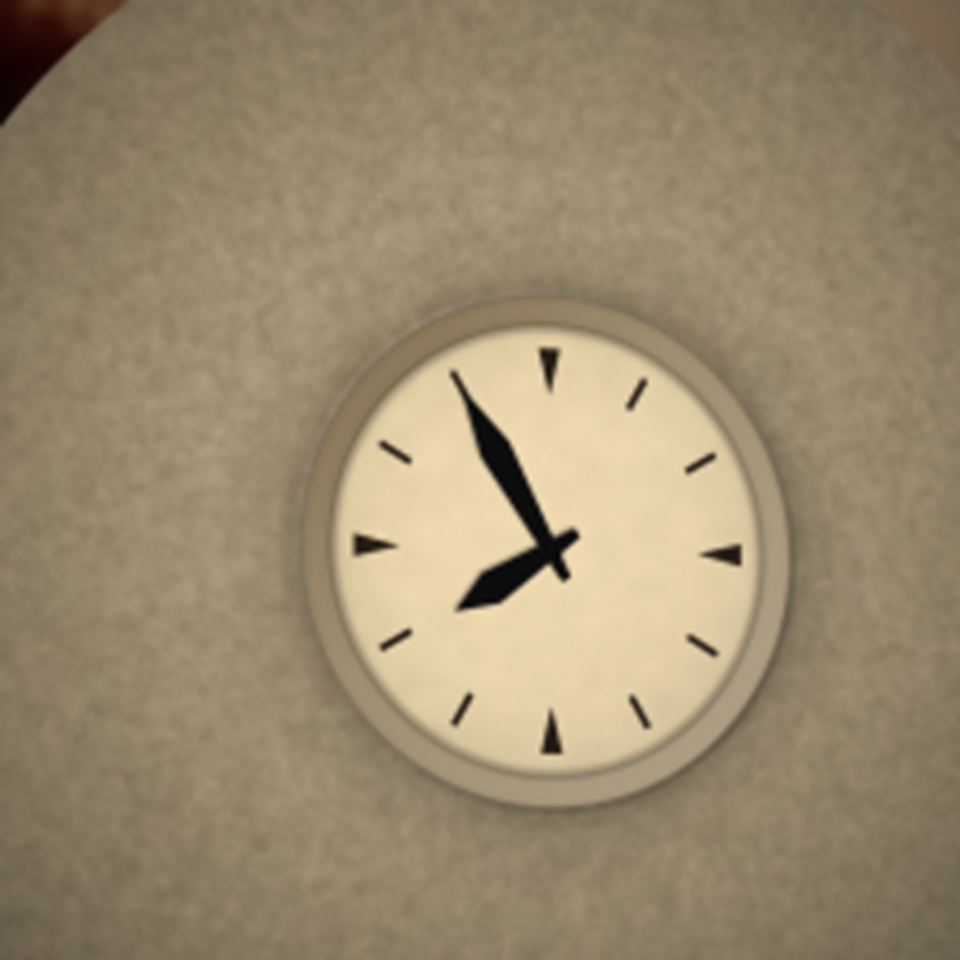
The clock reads 7,55
